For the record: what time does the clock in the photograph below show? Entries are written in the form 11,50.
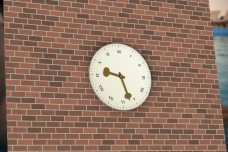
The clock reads 9,27
